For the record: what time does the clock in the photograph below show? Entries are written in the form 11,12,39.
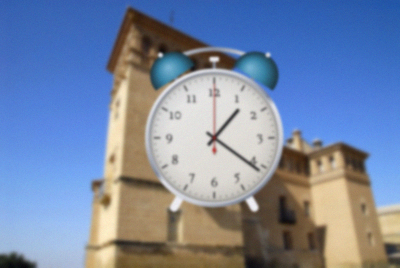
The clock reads 1,21,00
